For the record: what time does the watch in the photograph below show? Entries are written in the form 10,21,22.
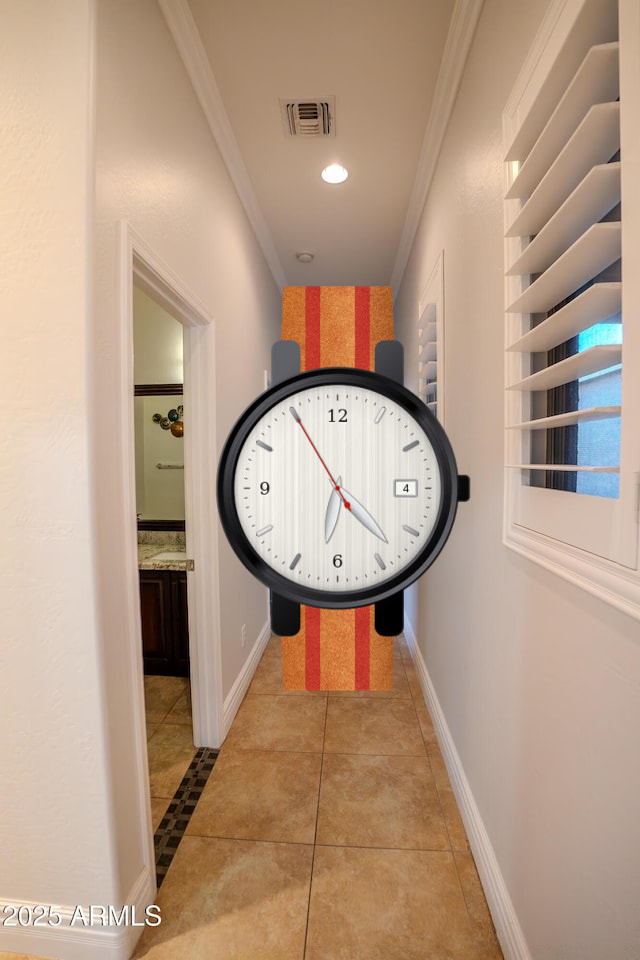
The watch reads 6,22,55
